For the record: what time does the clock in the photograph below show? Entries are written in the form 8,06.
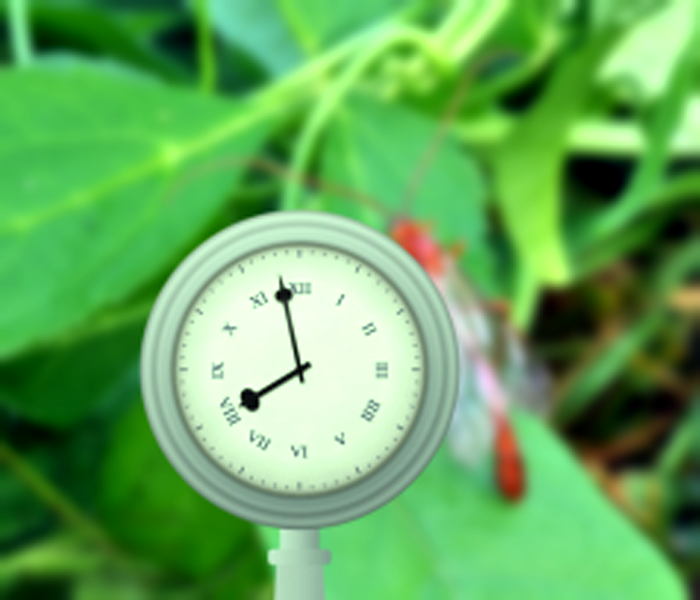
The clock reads 7,58
